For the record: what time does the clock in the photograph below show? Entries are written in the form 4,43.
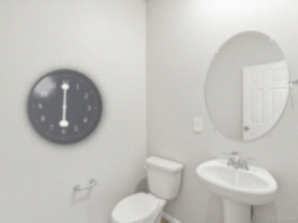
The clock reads 6,00
